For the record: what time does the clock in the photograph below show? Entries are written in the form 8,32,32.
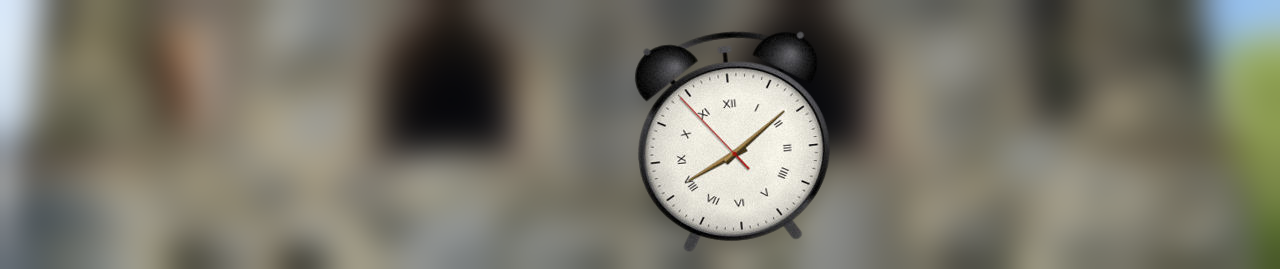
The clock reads 8,08,54
